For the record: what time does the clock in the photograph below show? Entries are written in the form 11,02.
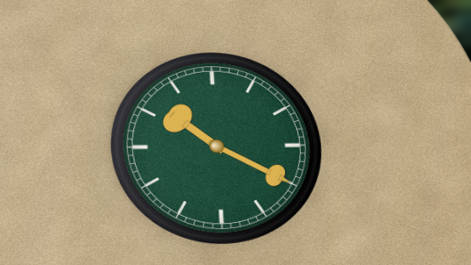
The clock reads 10,20
